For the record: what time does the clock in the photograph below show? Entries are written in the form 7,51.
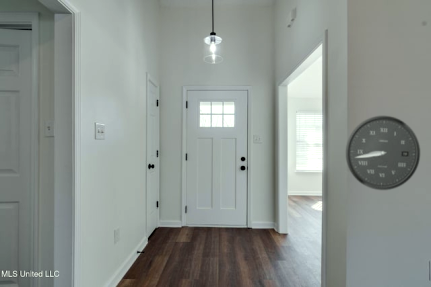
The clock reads 8,43
